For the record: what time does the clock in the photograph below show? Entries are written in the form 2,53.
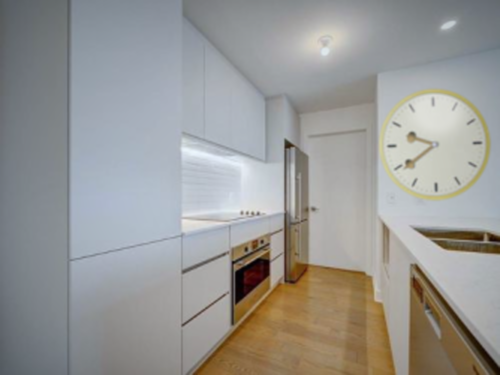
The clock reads 9,39
